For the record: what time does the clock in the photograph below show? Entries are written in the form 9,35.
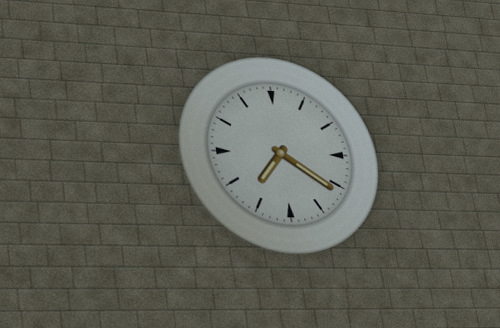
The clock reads 7,21
